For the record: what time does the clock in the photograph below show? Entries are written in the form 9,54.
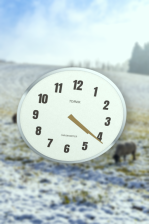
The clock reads 4,21
